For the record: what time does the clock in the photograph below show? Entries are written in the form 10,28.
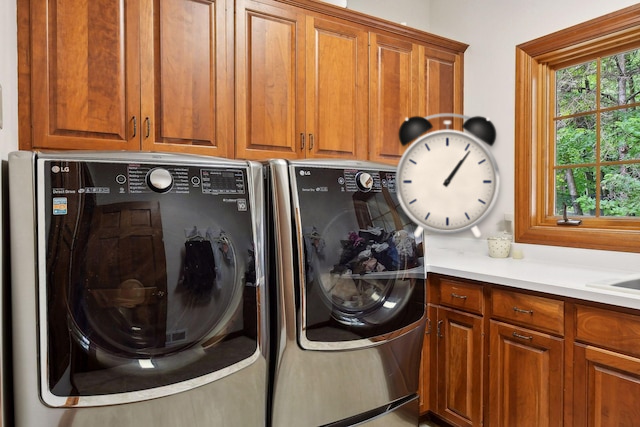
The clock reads 1,06
